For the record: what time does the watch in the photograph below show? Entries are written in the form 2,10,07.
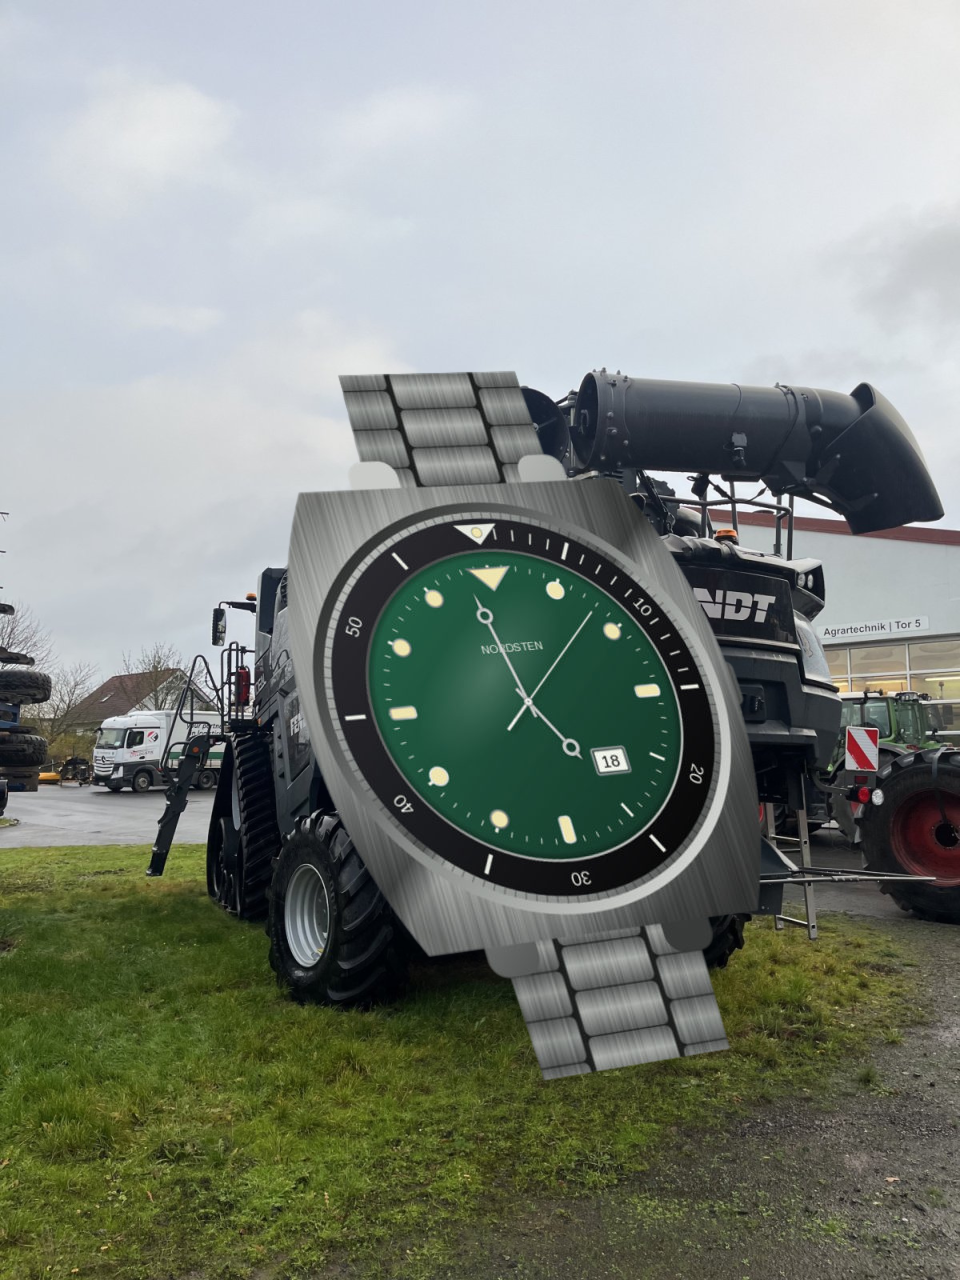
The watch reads 4,58,08
